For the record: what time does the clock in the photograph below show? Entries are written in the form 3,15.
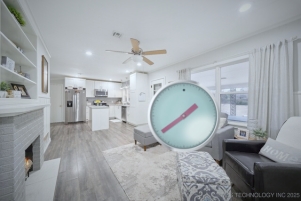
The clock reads 1,39
